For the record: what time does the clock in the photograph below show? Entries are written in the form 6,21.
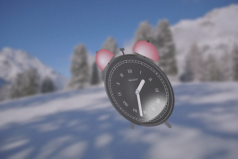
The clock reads 1,32
